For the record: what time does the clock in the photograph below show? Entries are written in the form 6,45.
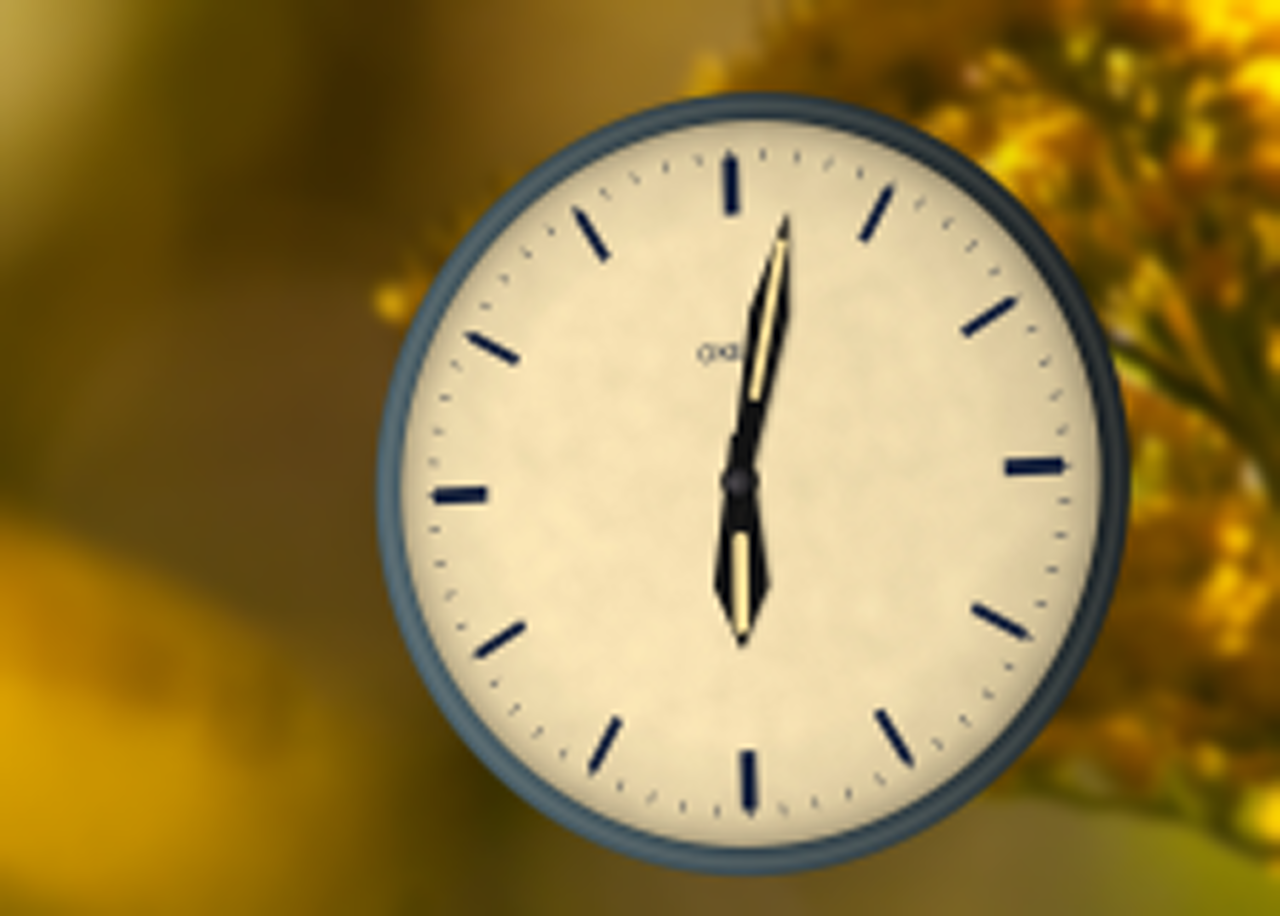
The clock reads 6,02
